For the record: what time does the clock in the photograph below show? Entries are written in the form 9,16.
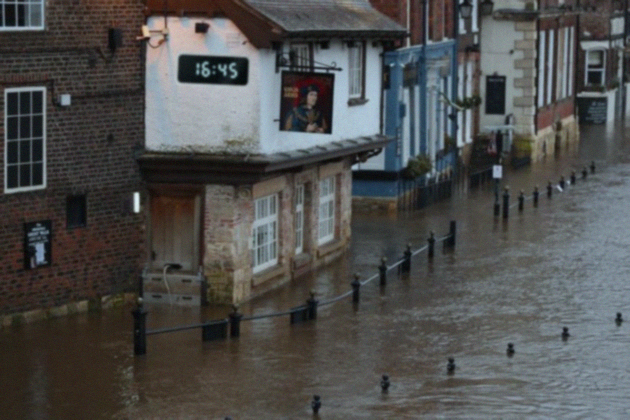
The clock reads 16,45
